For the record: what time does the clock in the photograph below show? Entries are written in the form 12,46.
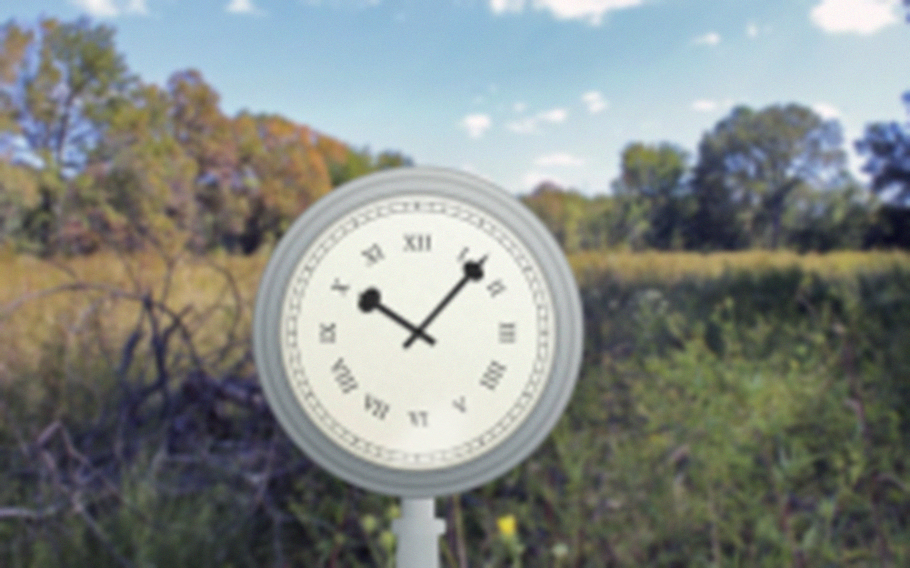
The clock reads 10,07
